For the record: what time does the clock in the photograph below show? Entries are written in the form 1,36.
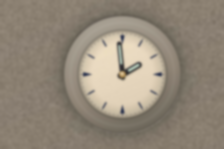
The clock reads 1,59
